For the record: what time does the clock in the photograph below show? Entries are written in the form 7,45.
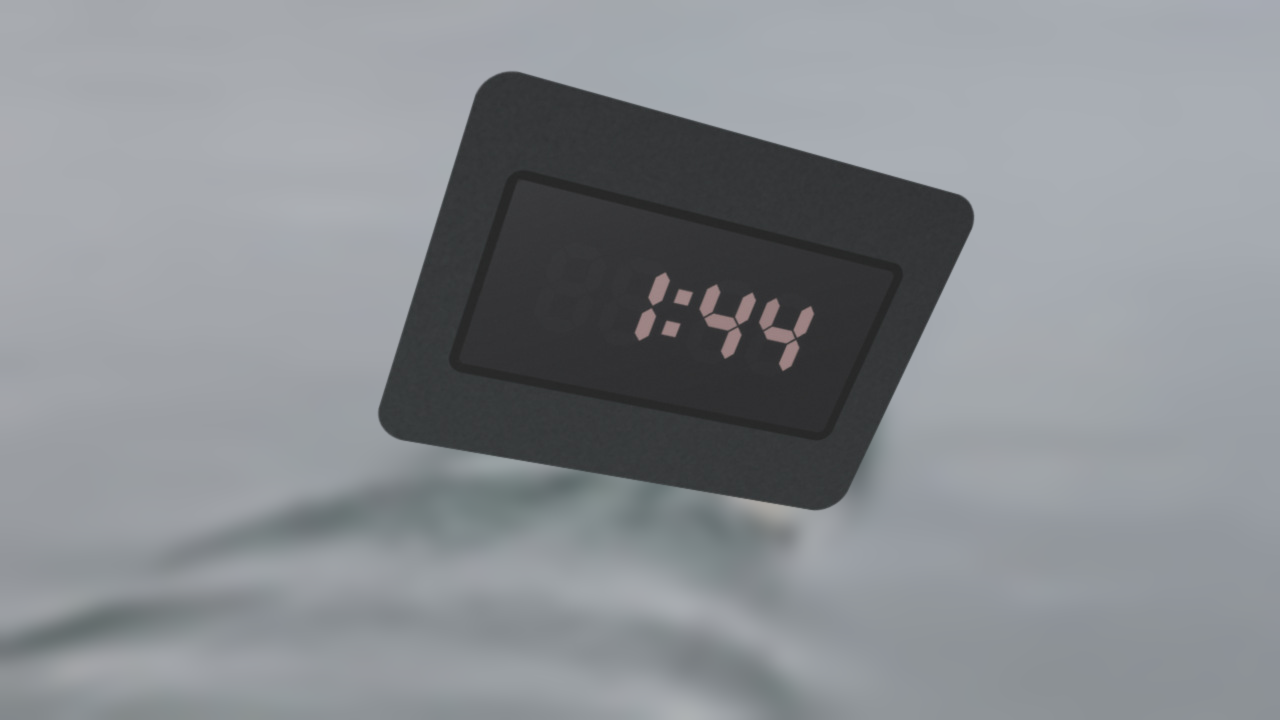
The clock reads 1,44
